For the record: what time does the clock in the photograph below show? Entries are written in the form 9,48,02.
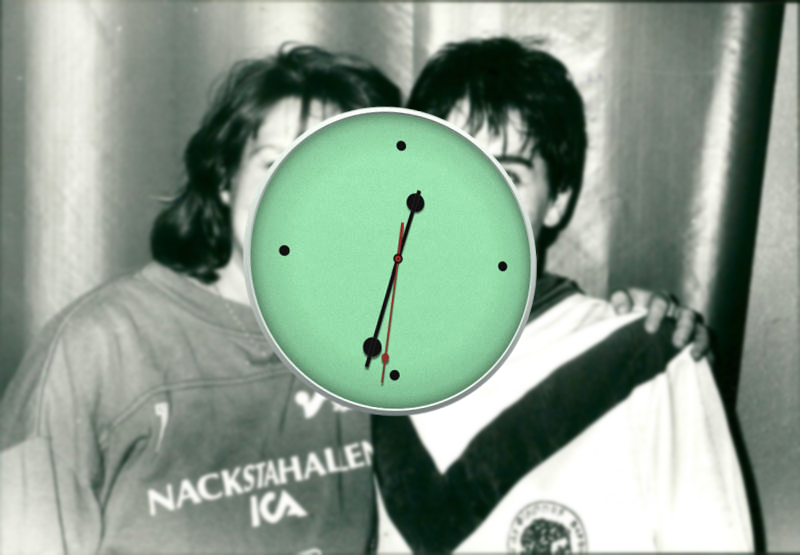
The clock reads 12,32,31
